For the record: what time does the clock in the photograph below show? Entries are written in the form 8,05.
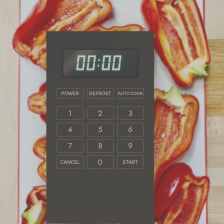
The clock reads 0,00
